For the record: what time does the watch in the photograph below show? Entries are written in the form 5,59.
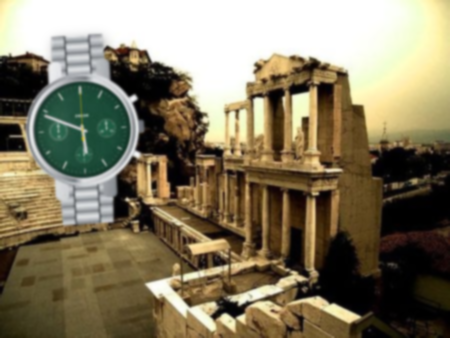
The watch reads 5,49
